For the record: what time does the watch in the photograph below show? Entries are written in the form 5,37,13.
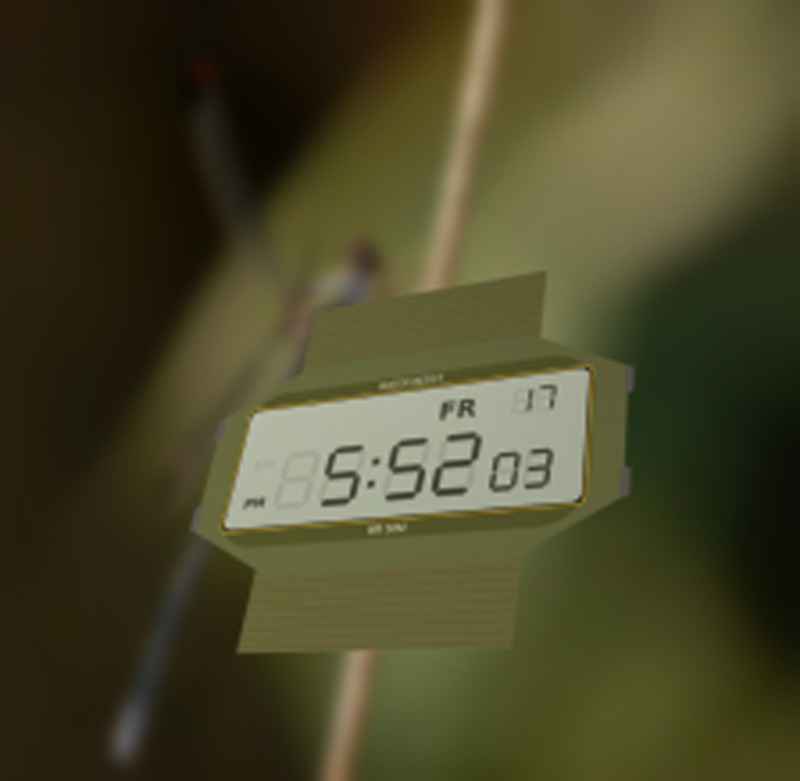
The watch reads 5,52,03
